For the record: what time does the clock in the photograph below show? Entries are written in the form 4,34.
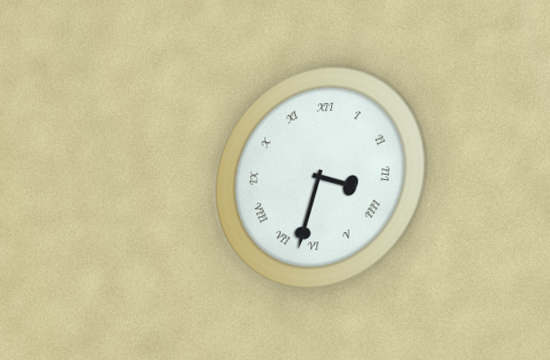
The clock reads 3,32
